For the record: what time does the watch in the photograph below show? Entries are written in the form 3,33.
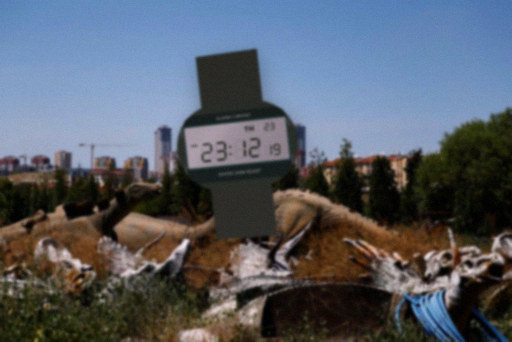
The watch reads 23,12
